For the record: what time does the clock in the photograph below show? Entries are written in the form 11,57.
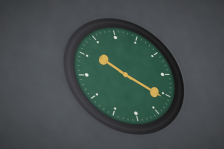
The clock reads 10,21
